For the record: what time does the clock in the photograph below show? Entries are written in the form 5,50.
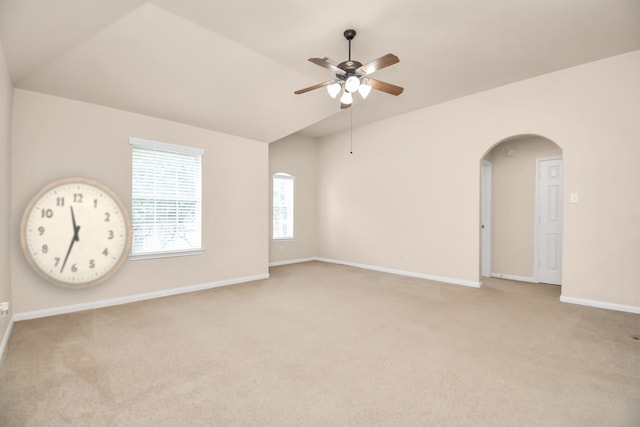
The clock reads 11,33
